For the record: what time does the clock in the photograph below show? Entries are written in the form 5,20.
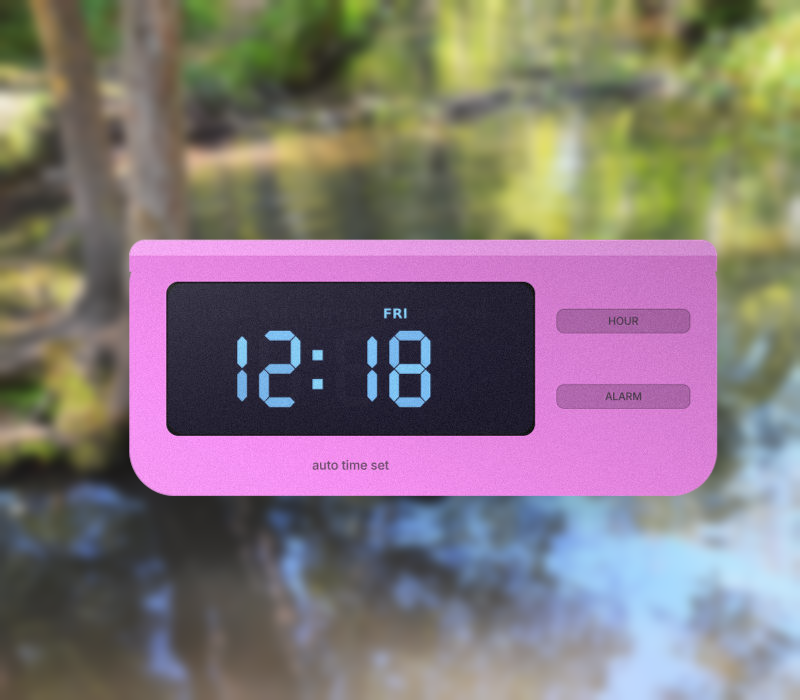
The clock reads 12,18
